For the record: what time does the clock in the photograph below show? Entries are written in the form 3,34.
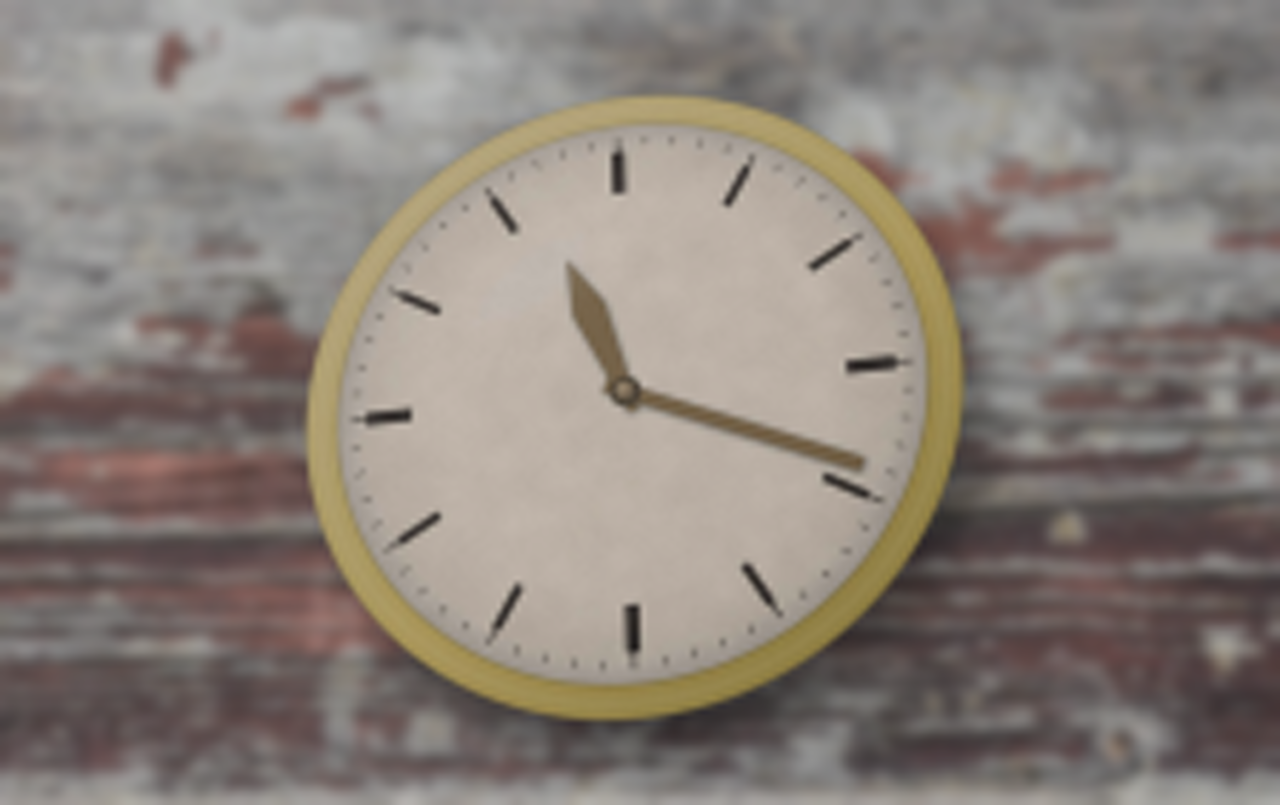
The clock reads 11,19
